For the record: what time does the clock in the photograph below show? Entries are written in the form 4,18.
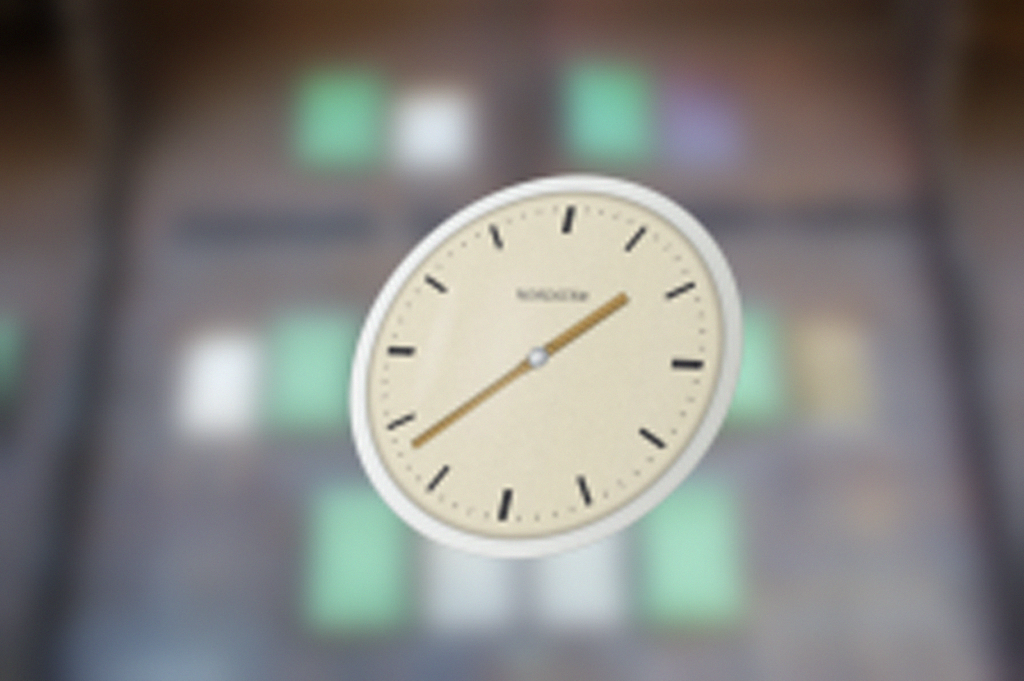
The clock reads 1,38
